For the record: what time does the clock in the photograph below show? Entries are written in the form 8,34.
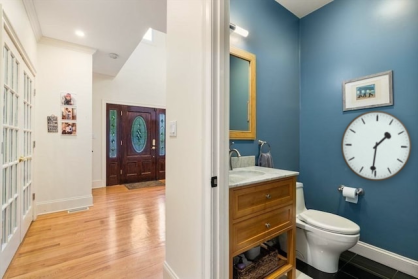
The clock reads 1,31
